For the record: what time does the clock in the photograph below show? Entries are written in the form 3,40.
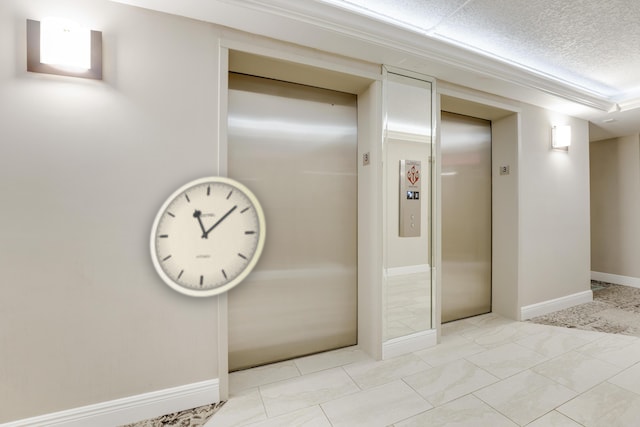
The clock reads 11,08
